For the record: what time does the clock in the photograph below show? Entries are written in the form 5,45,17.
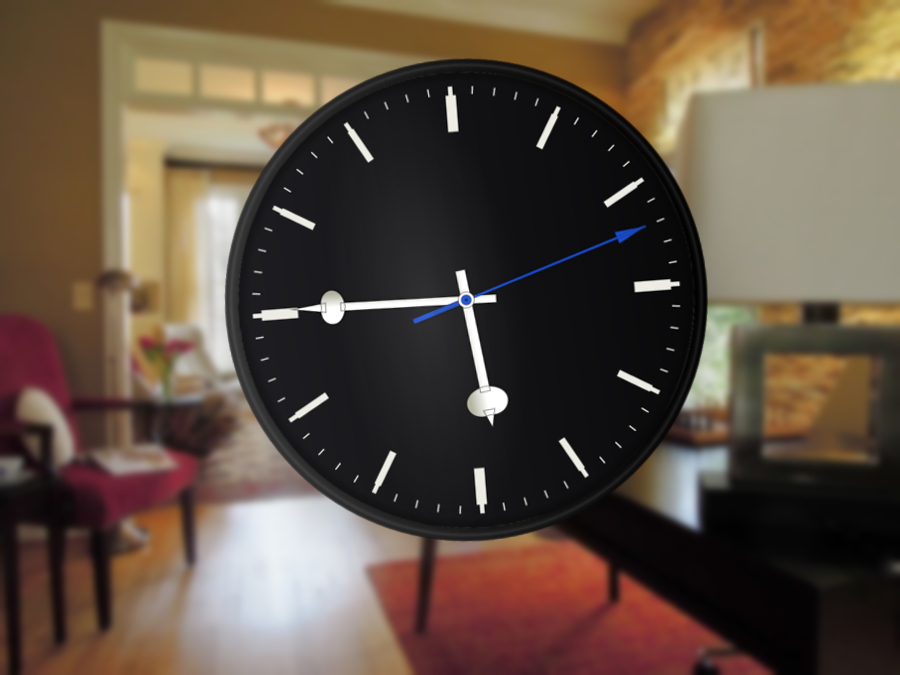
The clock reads 5,45,12
